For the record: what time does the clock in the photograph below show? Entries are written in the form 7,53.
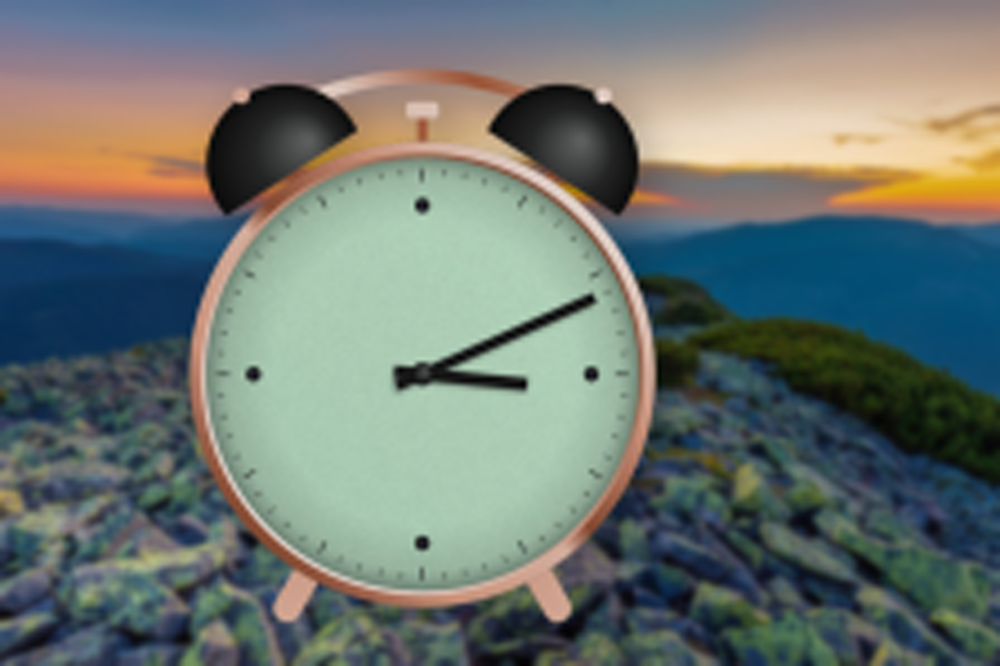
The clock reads 3,11
